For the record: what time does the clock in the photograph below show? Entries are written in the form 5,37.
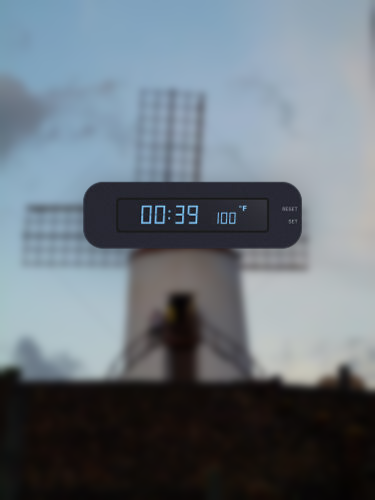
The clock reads 0,39
